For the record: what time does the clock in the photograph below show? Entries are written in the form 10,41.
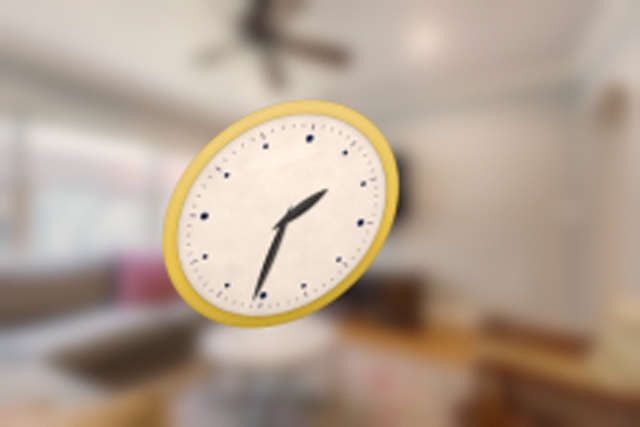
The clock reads 1,31
